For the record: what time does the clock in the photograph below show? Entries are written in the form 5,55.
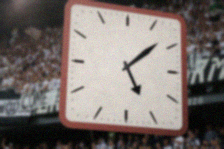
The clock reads 5,08
